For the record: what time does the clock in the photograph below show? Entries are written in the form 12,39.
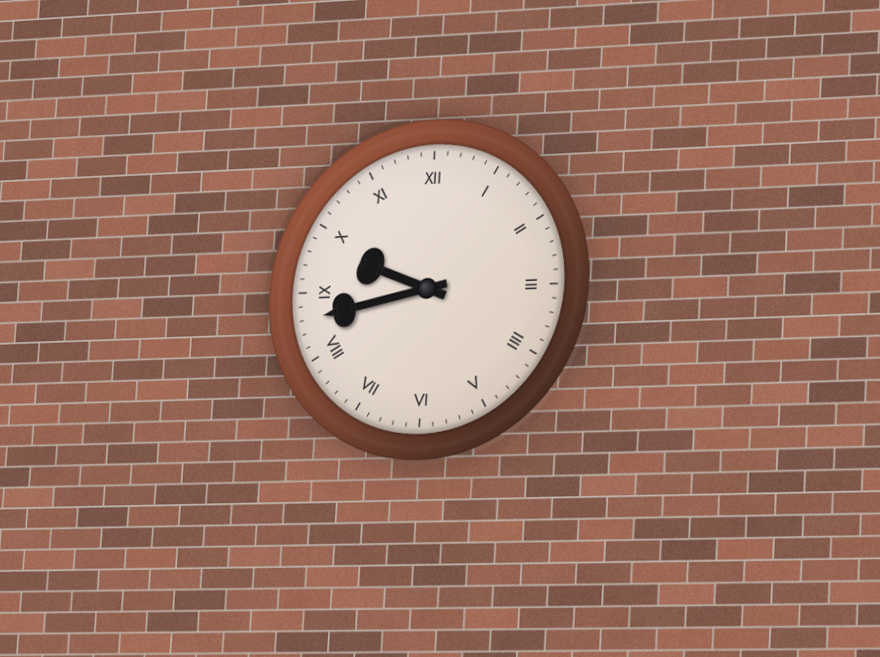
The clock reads 9,43
